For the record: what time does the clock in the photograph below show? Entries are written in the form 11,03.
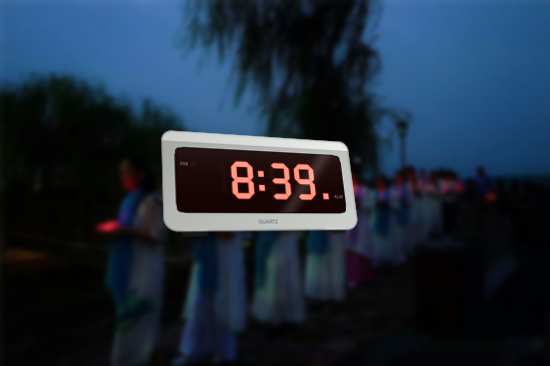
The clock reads 8,39
